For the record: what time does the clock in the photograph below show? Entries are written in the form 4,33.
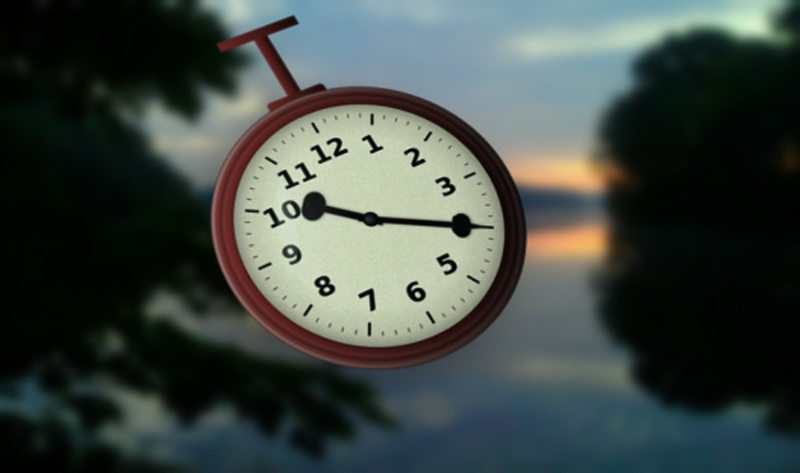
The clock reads 10,20
